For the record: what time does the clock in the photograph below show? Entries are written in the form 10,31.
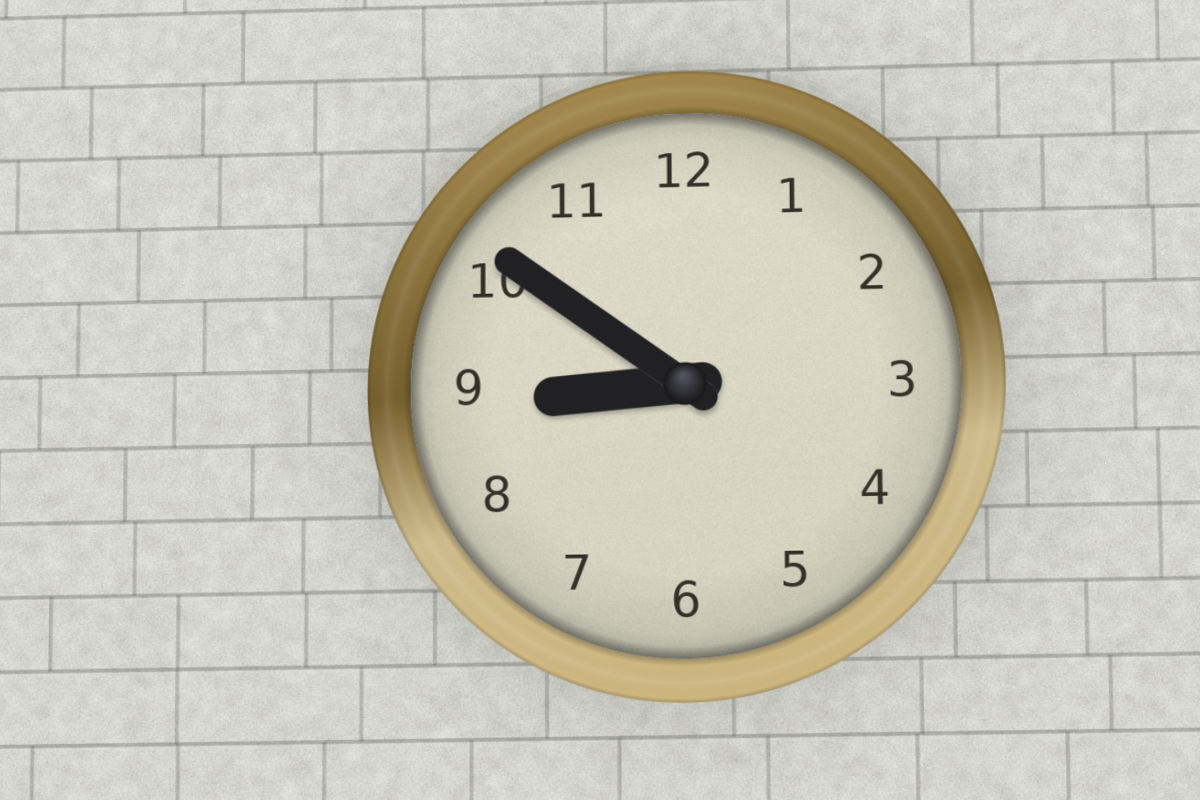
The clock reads 8,51
